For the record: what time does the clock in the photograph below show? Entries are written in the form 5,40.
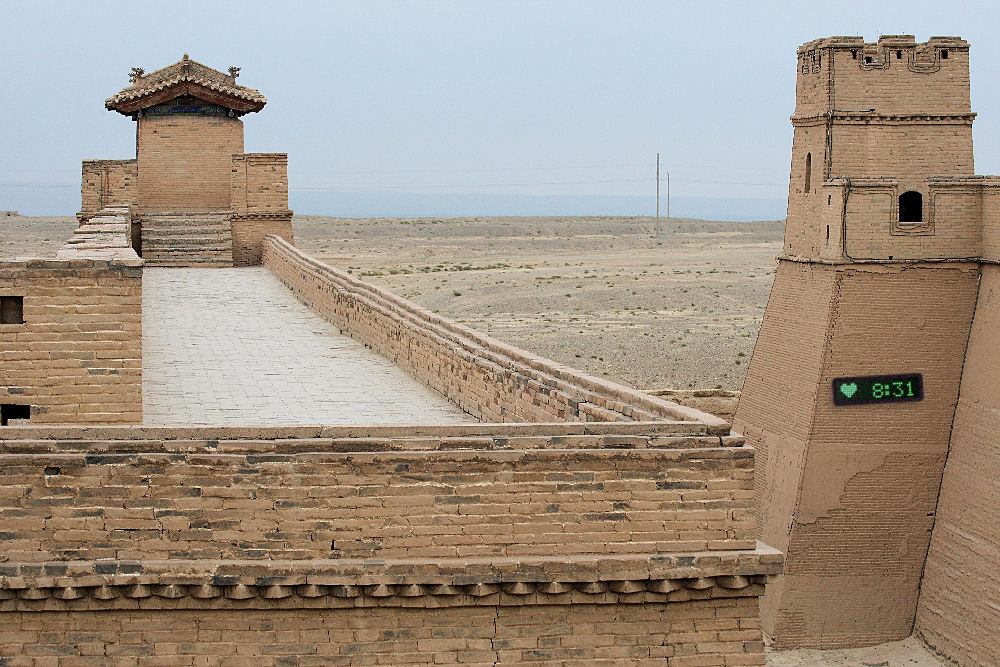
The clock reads 8,31
